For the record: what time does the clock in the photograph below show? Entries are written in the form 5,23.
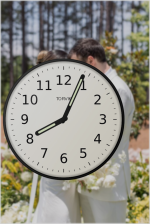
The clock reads 8,04
